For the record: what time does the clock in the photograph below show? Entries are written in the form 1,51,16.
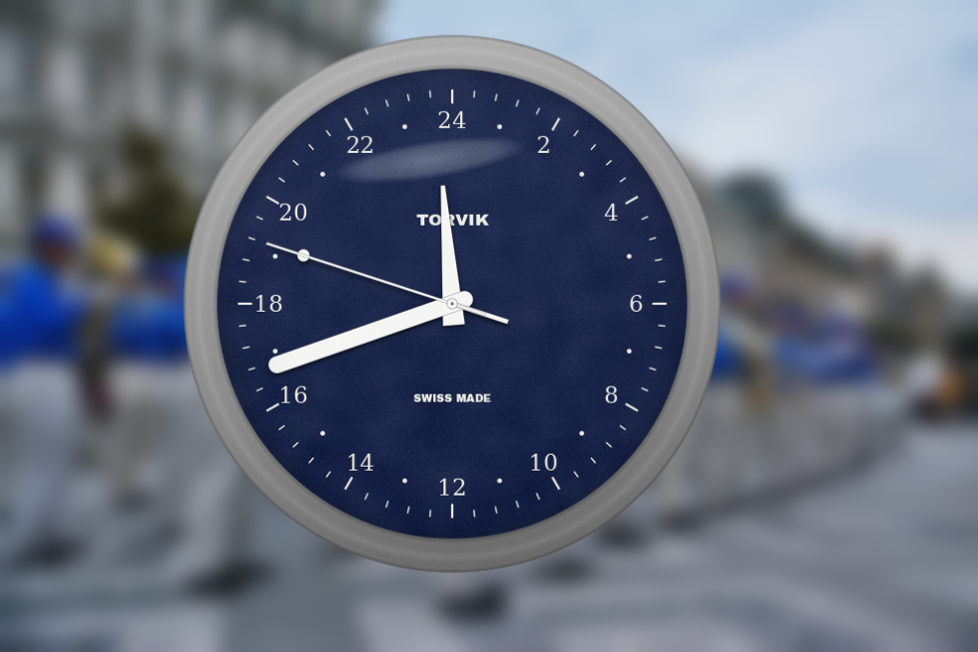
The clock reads 23,41,48
